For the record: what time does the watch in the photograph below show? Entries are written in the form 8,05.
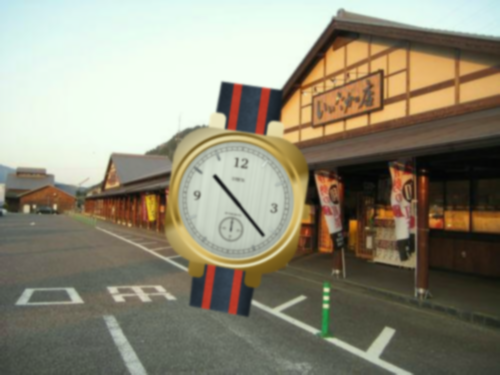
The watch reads 10,22
